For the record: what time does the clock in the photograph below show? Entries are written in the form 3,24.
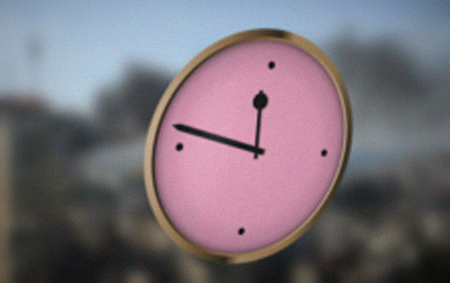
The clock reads 11,47
